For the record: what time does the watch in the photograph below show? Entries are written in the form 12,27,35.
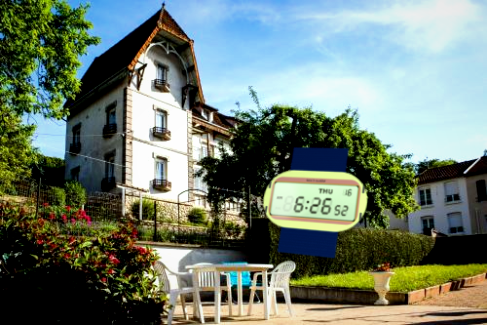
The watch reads 6,26,52
